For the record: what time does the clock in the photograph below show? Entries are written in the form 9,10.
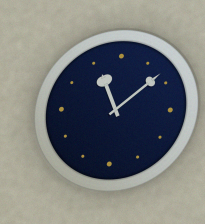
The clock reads 11,08
